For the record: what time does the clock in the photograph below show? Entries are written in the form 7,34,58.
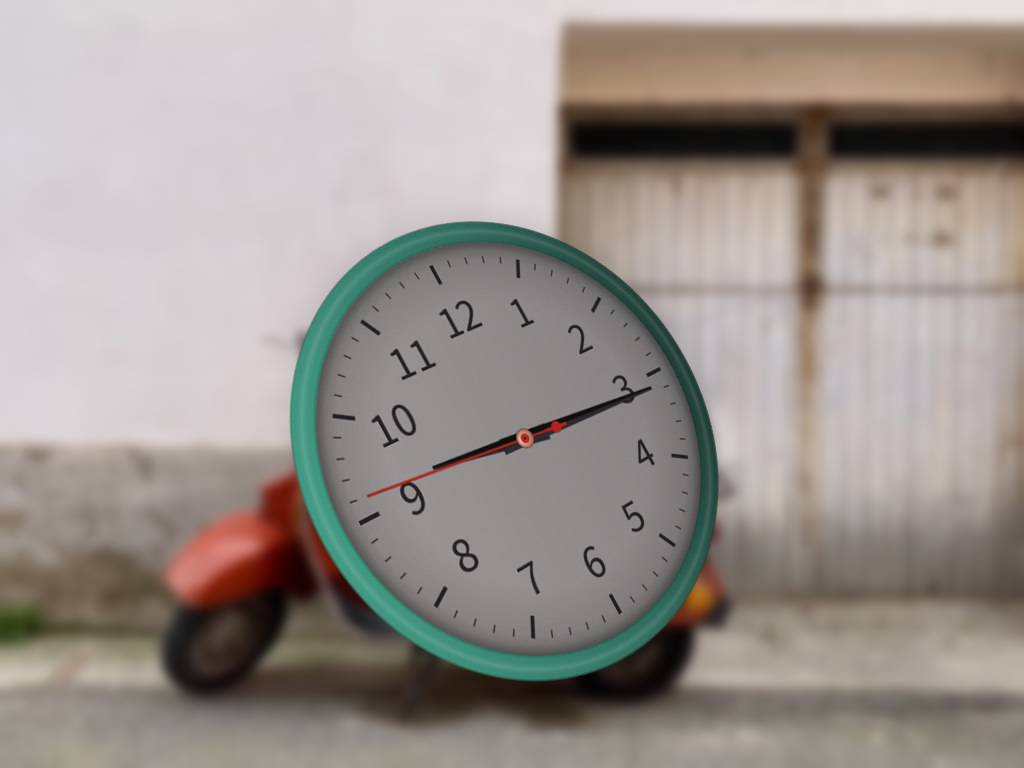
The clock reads 9,15,46
